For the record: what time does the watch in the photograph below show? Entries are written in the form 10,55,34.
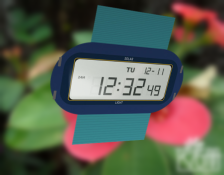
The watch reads 12,32,49
